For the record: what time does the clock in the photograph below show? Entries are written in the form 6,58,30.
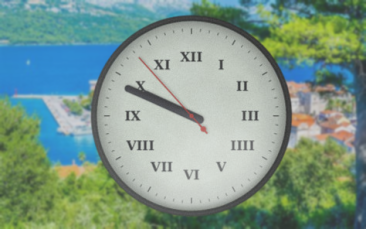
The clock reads 9,48,53
